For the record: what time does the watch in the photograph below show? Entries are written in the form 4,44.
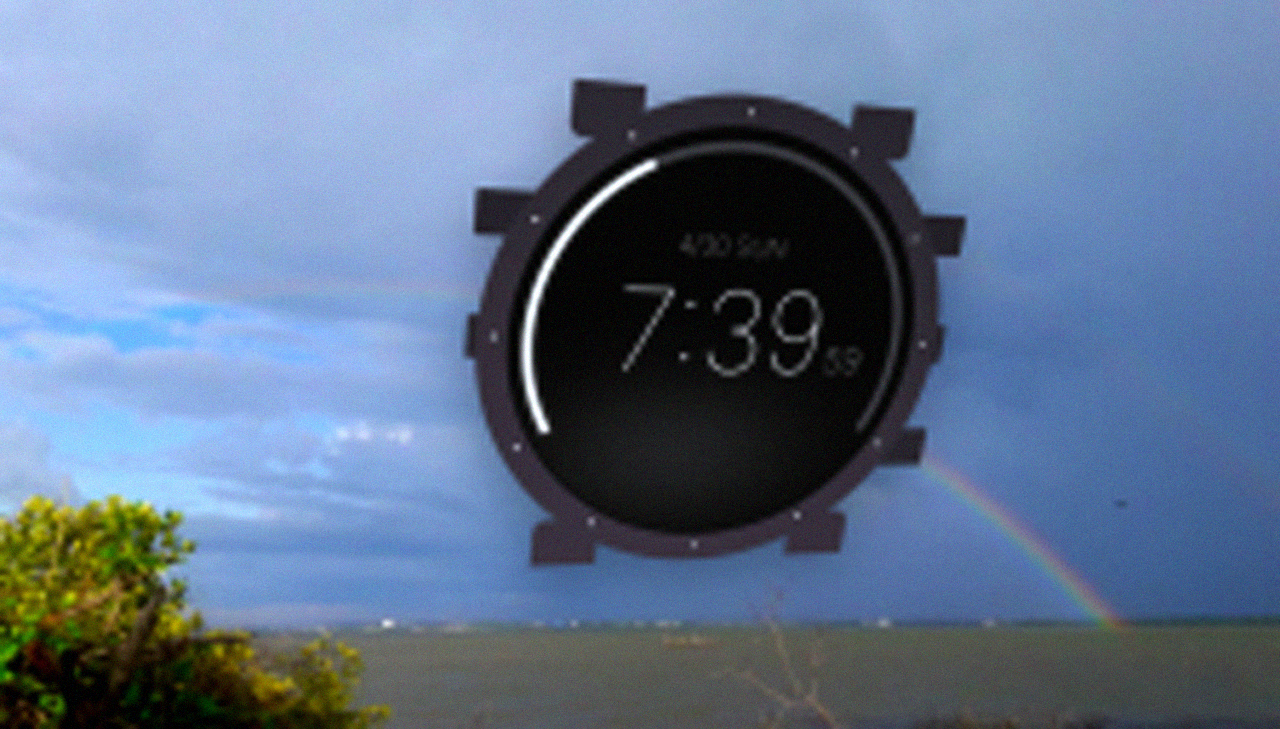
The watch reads 7,39
